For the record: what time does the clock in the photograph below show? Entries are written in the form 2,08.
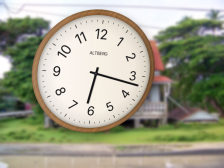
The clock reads 6,17
